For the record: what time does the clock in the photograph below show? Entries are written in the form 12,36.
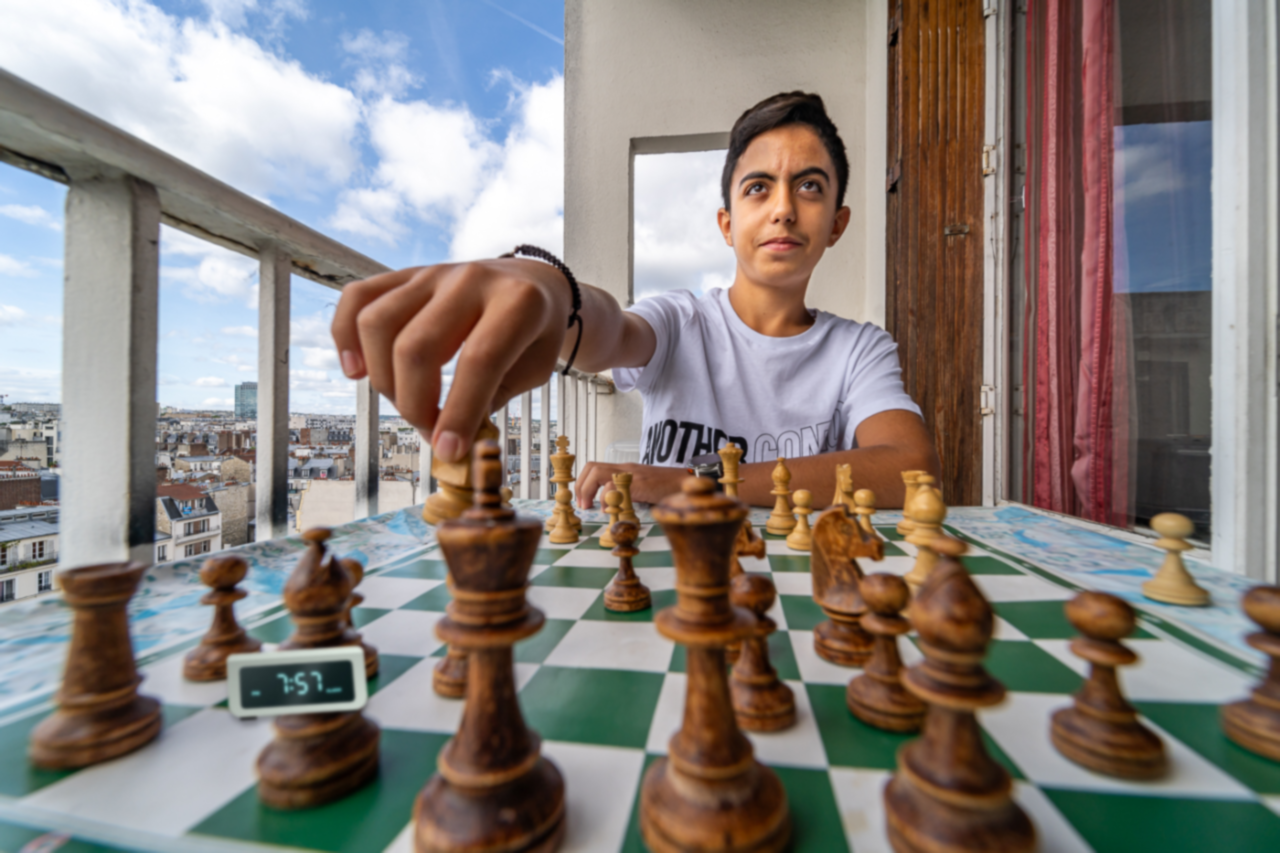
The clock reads 7,57
